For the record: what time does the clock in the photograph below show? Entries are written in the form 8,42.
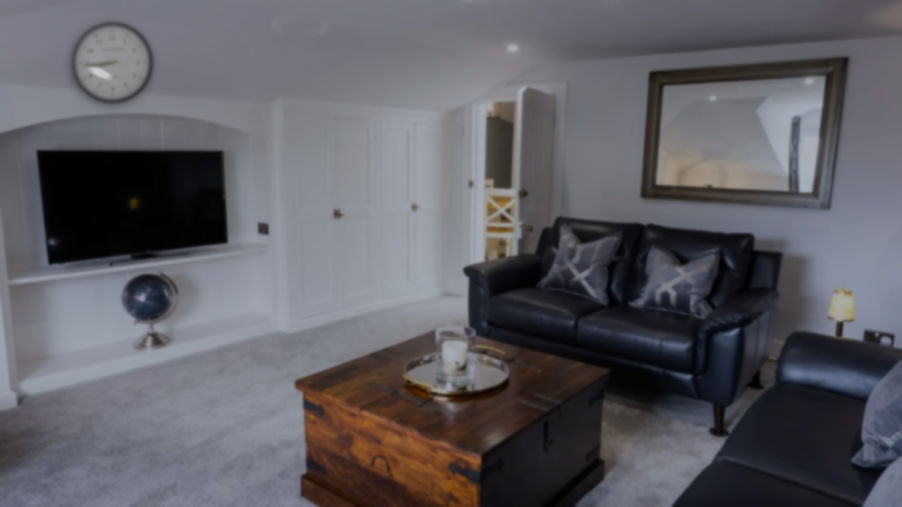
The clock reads 8,44
